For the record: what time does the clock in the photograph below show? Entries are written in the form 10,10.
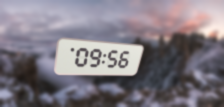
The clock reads 9,56
